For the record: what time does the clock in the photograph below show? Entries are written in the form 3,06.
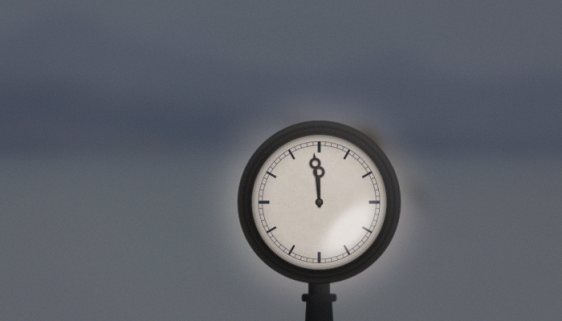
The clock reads 11,59
